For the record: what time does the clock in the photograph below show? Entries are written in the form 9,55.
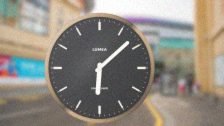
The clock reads 6,08
